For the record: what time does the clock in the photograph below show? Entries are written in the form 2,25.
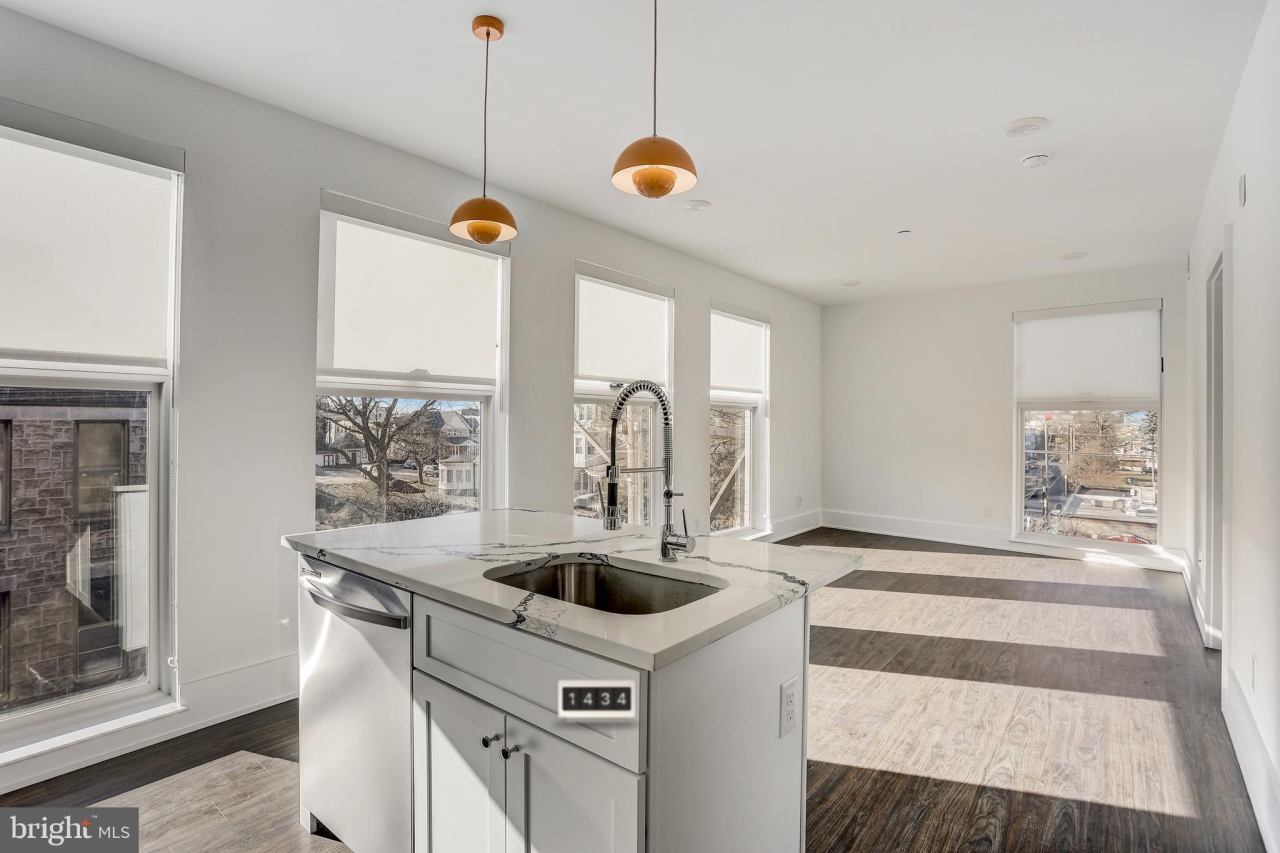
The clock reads 14,34
